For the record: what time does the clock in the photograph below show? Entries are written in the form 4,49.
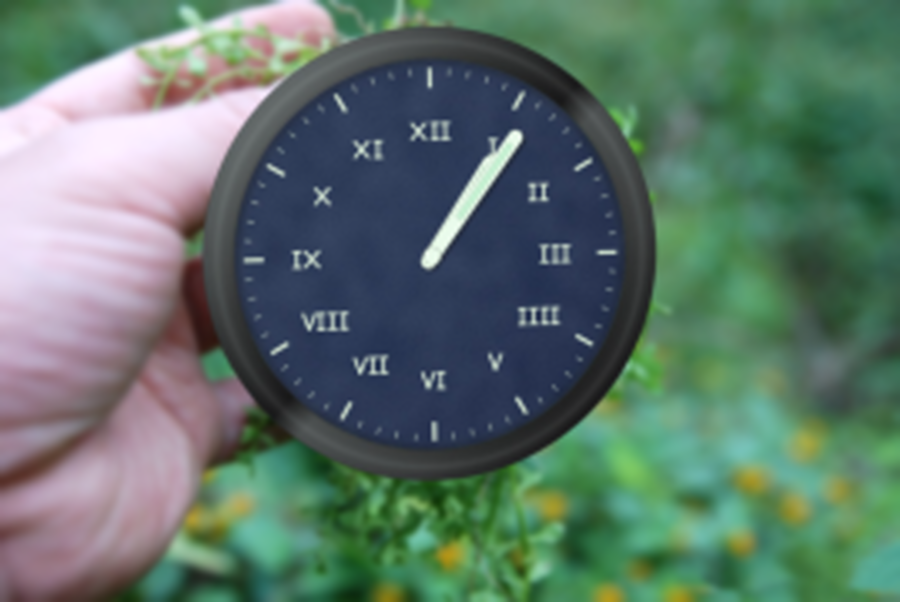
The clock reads 1,06
